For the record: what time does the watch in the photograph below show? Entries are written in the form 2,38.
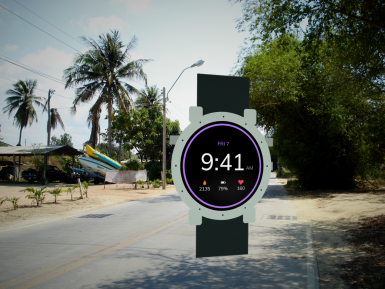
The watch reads 9,41
